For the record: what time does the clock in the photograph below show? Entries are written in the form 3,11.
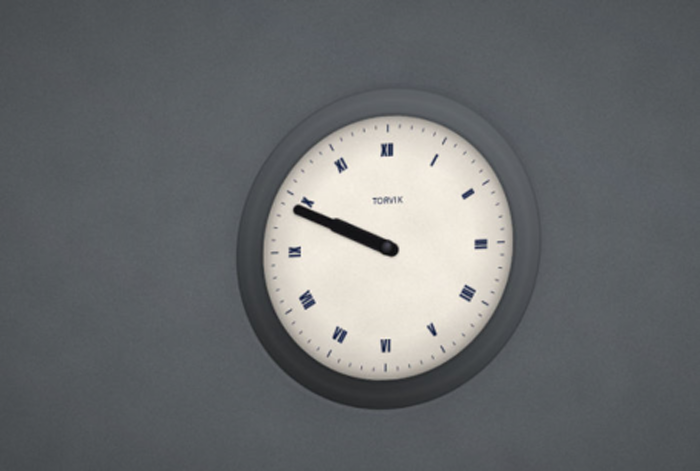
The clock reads 9,49
